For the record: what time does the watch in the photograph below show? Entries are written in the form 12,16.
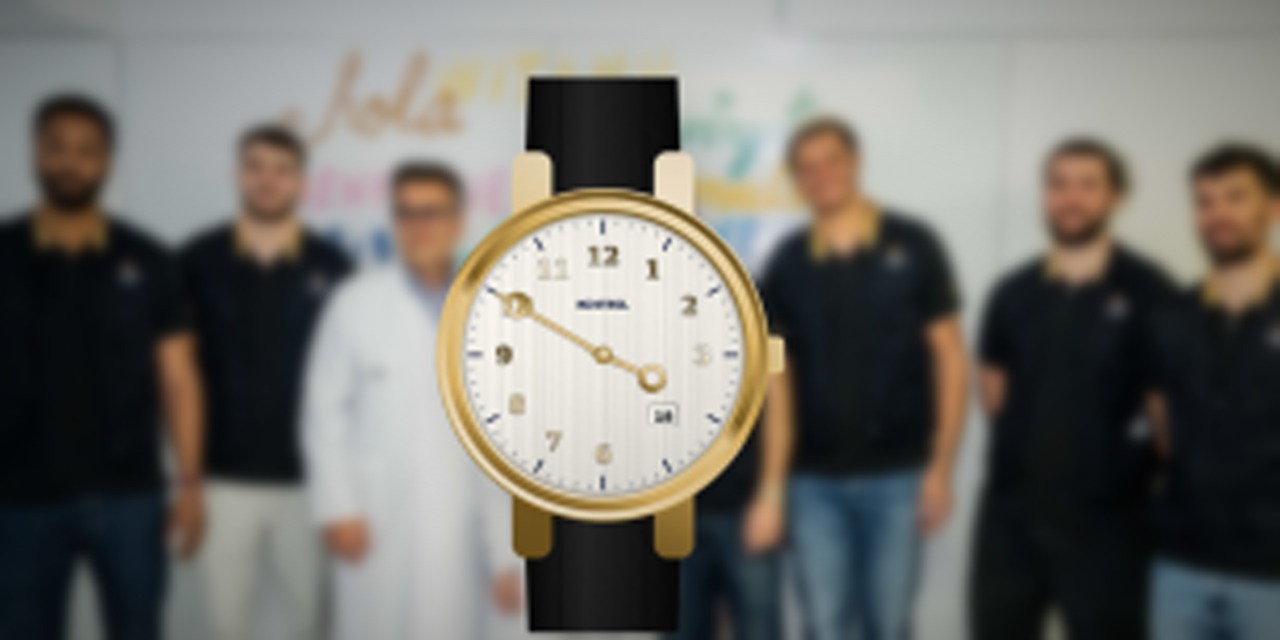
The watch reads 3,50
